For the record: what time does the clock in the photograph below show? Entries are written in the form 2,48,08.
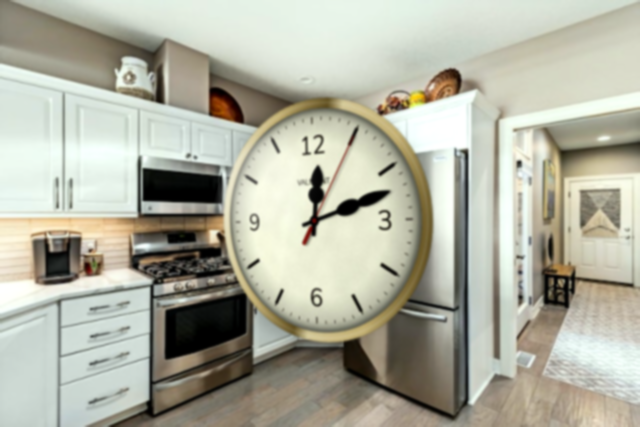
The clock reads 12,12,05
